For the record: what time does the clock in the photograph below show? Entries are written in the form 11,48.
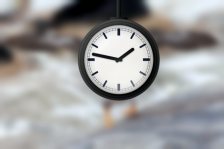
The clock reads 1,47
